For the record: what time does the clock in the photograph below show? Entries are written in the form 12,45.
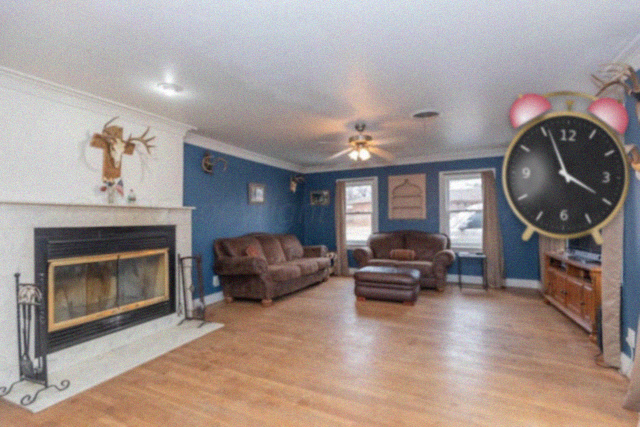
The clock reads 3,56
